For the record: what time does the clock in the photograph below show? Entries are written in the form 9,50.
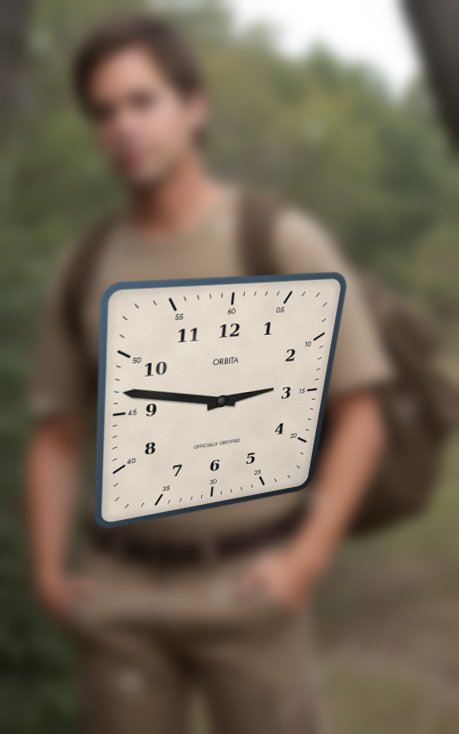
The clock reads 2,47
